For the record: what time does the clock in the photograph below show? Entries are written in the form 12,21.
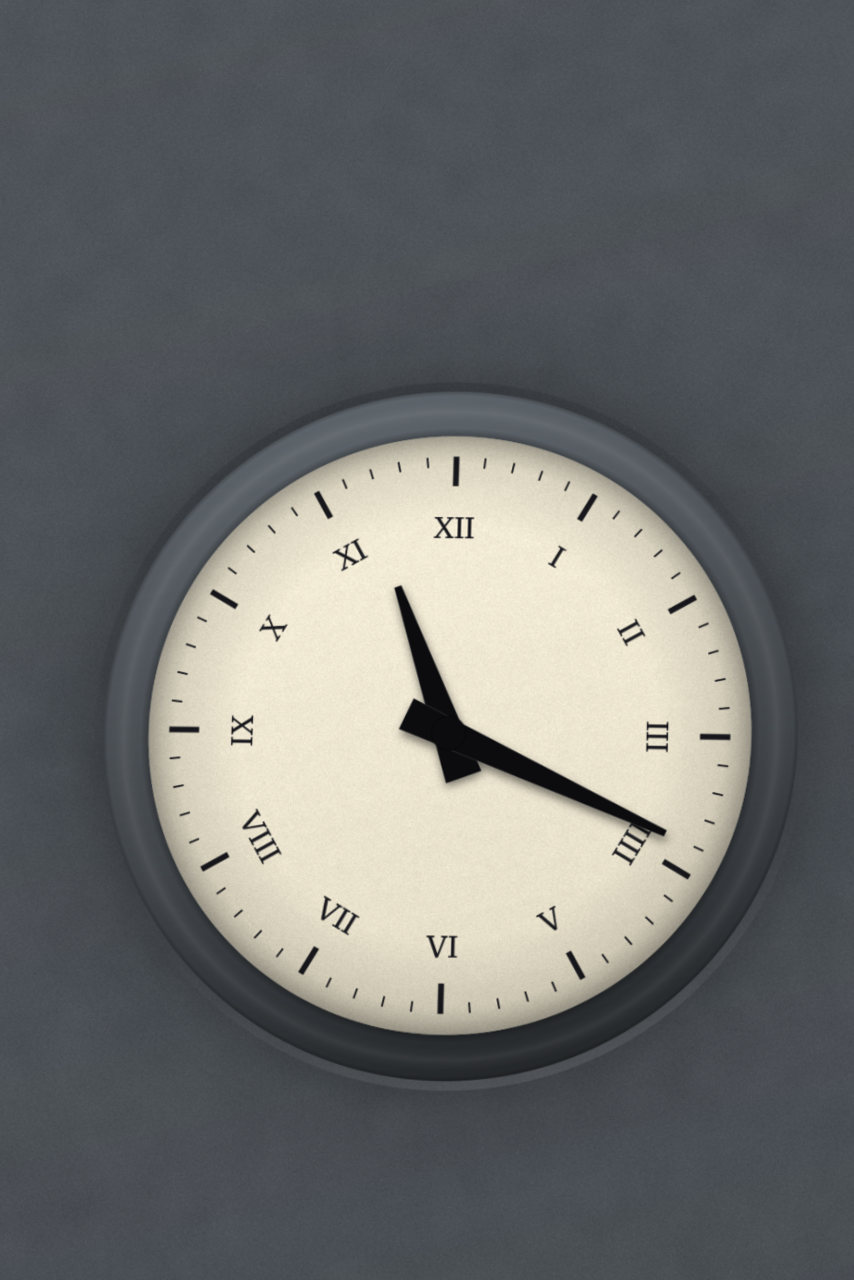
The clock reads 11,19
